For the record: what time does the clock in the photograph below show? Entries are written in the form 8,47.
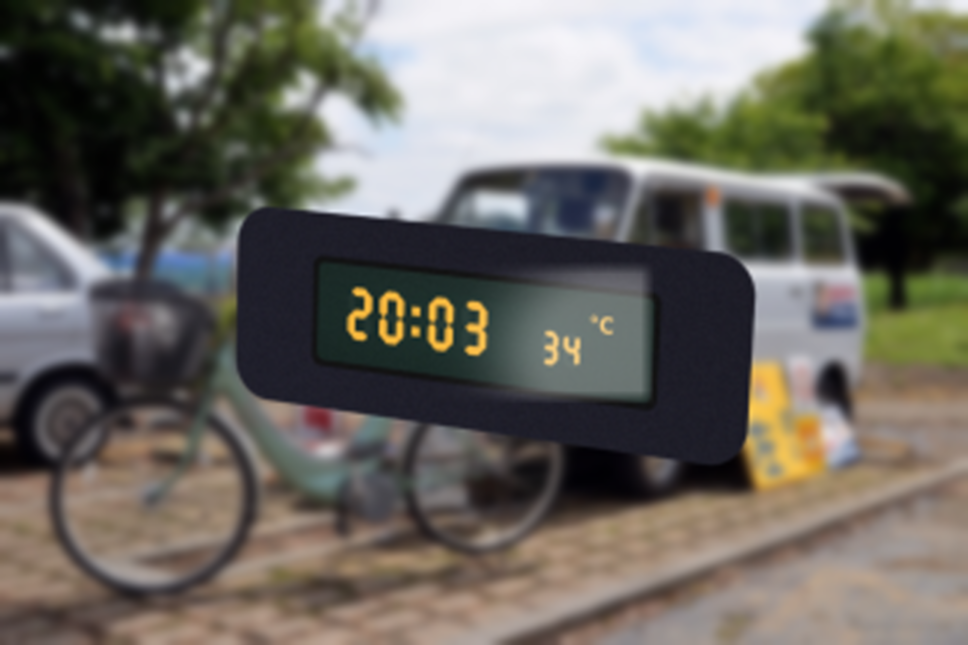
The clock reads 20,03
